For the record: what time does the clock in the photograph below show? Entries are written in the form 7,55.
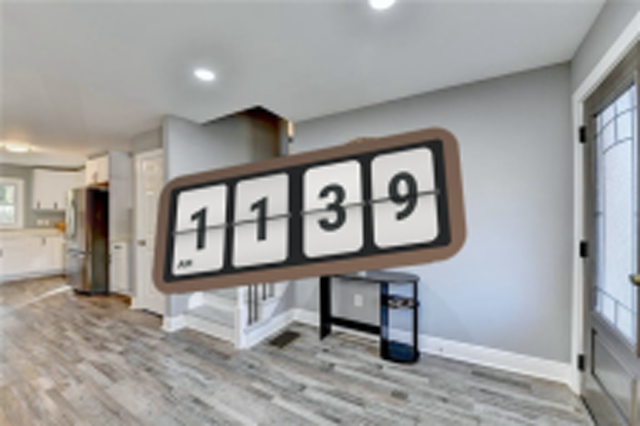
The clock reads 11,39
